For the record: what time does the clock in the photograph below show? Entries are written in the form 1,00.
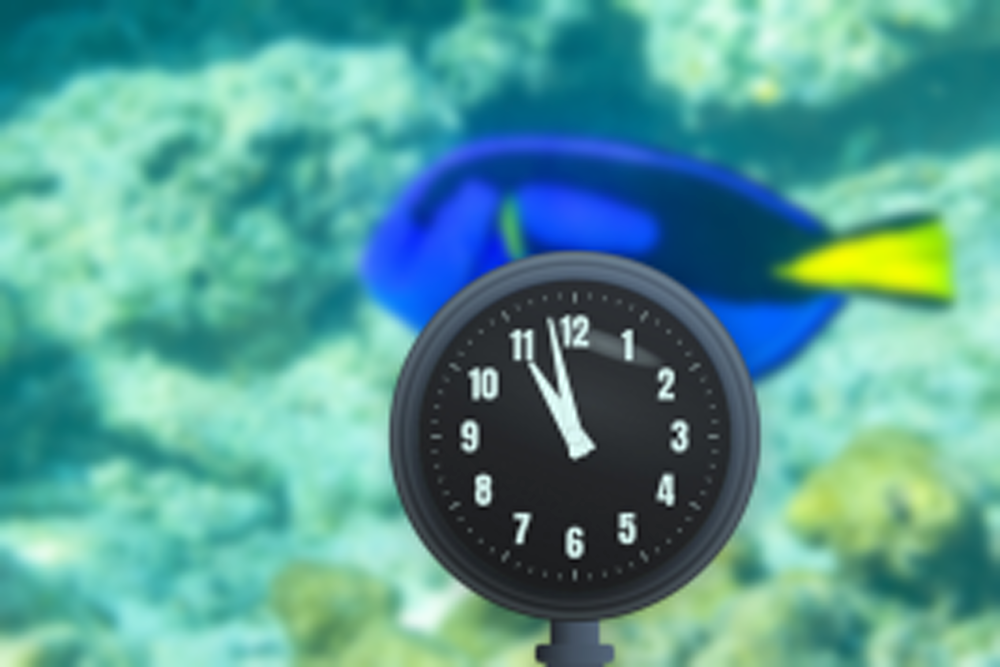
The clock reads 10,58
